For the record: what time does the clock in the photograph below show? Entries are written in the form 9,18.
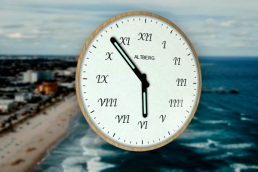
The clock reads 5,53
